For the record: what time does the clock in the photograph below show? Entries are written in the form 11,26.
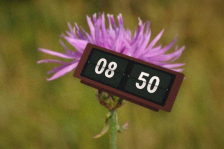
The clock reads 8,50
